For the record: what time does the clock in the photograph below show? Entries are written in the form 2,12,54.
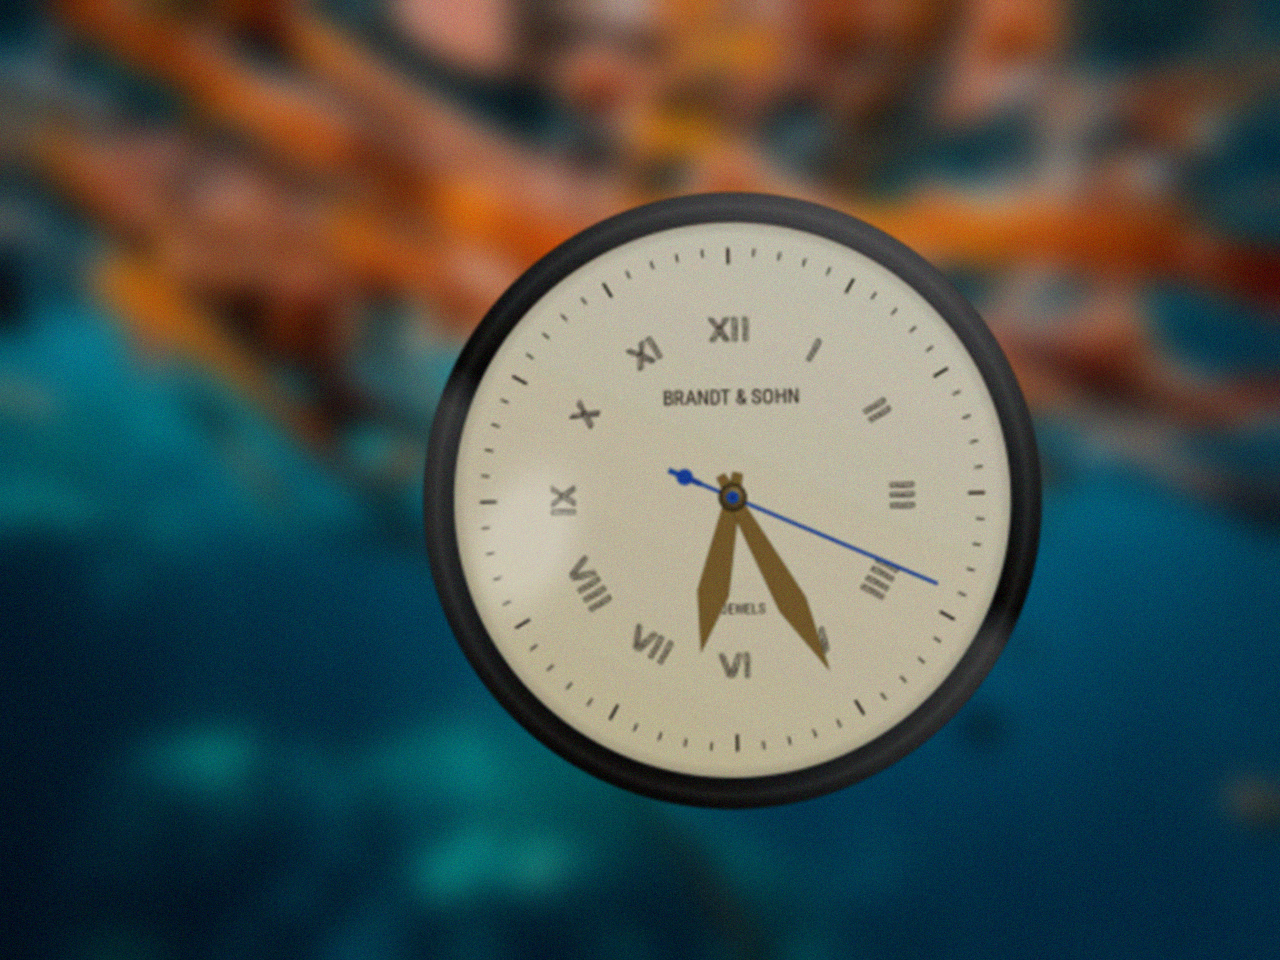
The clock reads 6,25,19
